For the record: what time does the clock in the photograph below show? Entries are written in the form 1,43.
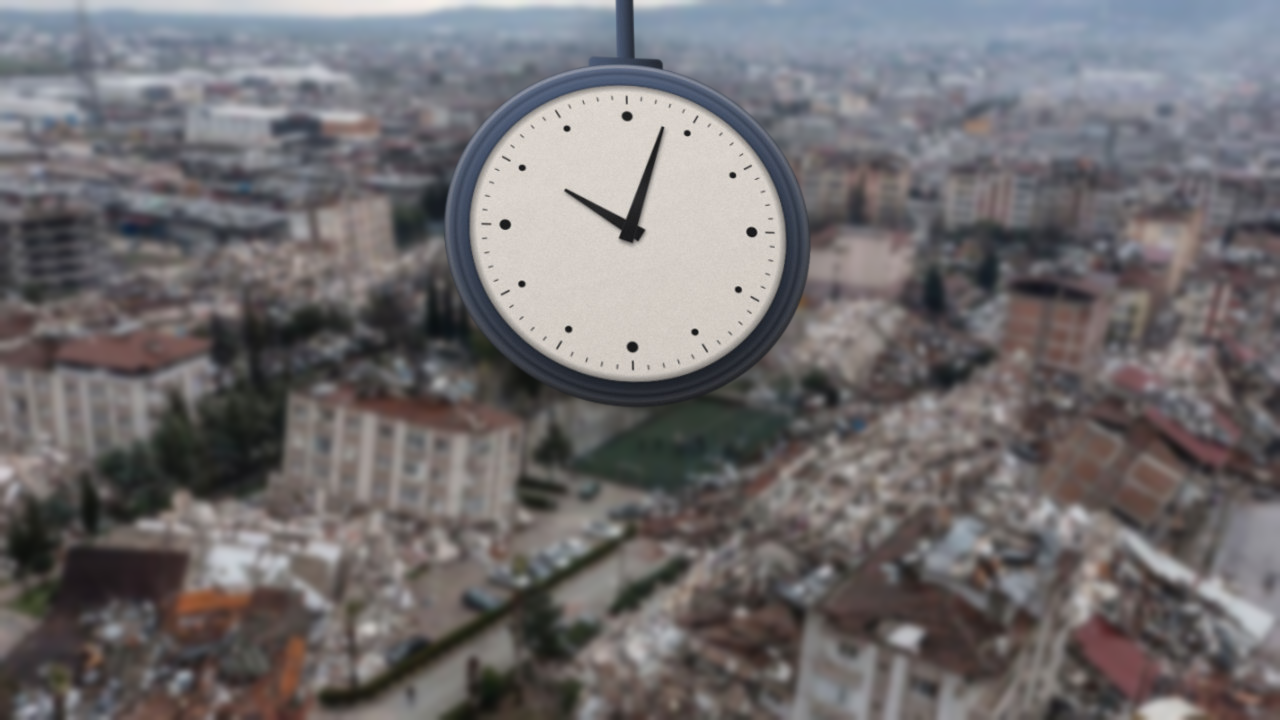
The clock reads 10,03
